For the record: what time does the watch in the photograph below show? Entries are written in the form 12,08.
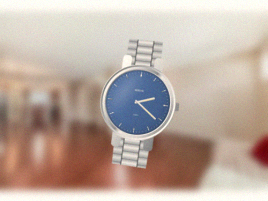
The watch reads 2,21
